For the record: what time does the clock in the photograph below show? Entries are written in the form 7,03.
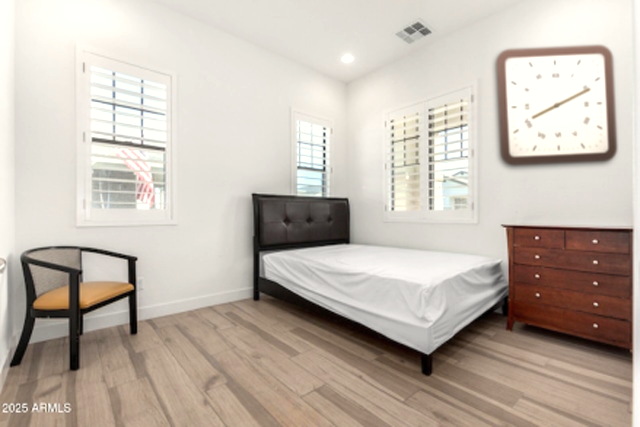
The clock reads 8,11
